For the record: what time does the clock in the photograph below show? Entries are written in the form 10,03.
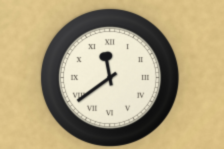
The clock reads 11,39
